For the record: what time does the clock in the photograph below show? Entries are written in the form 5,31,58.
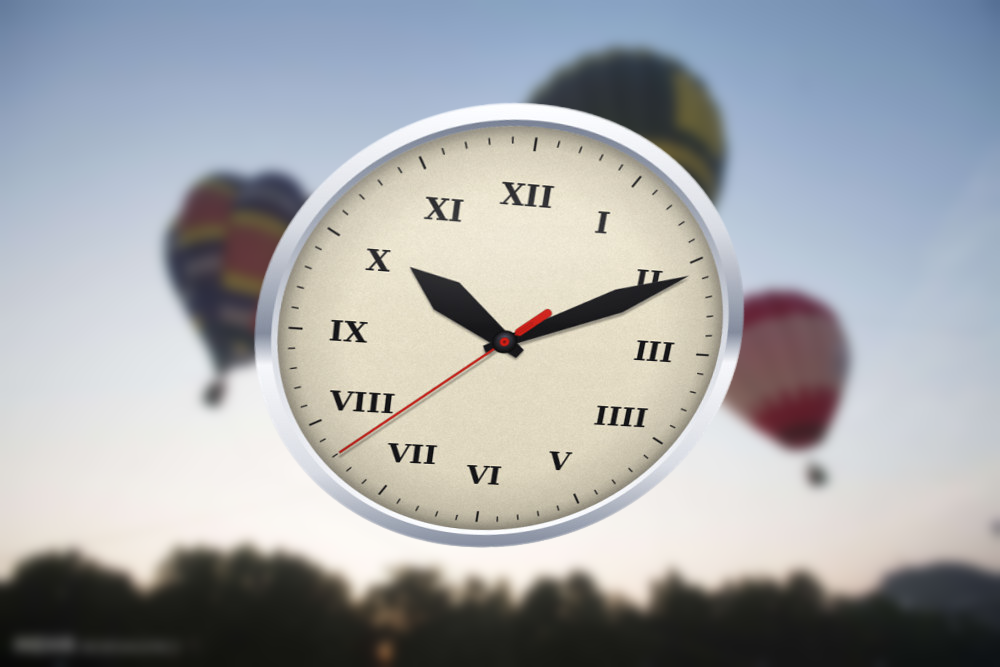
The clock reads 10,10,38
